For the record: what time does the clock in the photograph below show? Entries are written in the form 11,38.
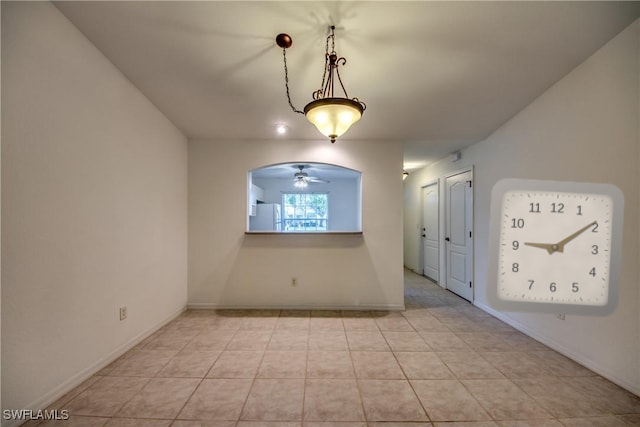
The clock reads 9,09
